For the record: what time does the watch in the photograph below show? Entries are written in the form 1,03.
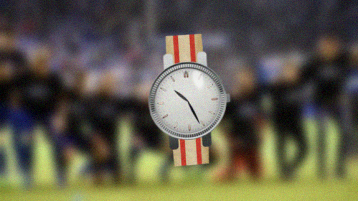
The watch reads 10,26
